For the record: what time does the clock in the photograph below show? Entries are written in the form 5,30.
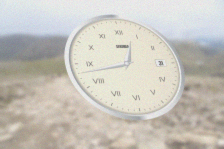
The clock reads 12,43
